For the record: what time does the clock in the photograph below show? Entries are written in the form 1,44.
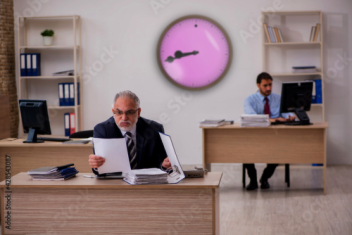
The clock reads 8,42
